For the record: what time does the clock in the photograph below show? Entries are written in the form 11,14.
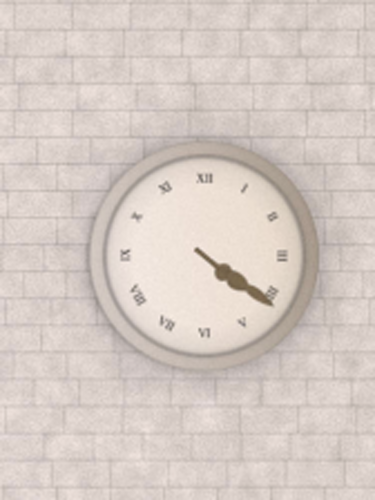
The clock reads 4,21
